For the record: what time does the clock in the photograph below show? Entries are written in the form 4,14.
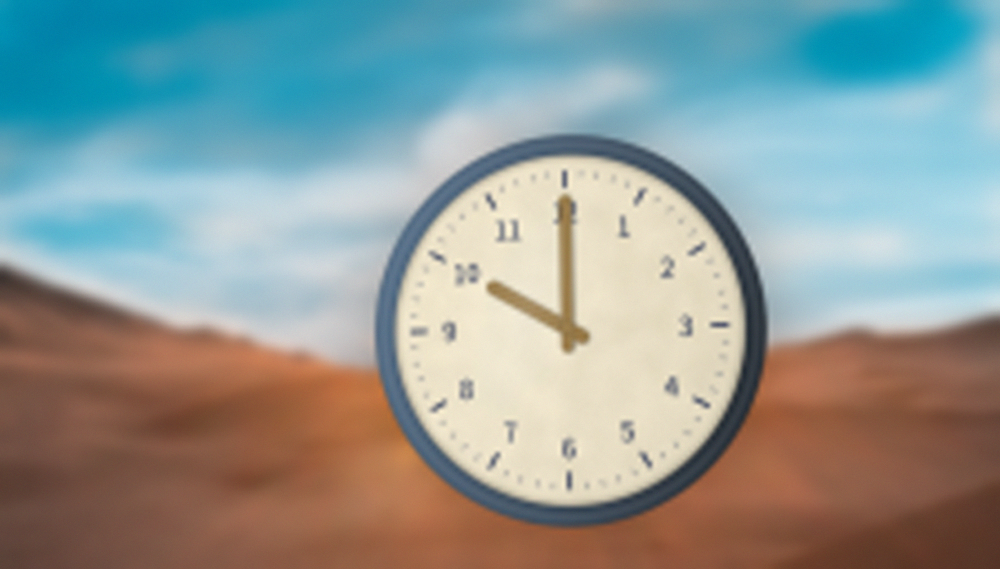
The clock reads 10,00
